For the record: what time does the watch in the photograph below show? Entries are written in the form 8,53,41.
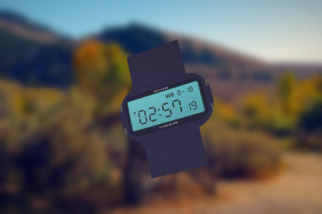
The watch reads 2,57,19
